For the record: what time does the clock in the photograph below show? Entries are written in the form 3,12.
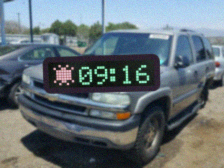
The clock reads 9,16
